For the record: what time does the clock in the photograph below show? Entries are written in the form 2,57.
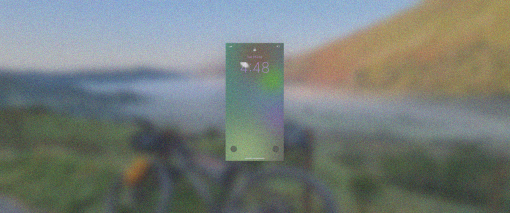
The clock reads 4,48
